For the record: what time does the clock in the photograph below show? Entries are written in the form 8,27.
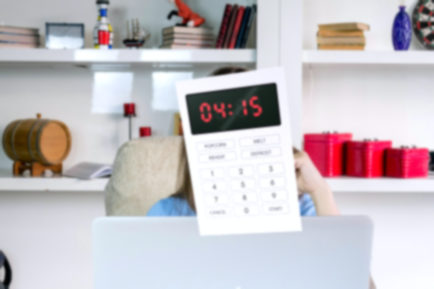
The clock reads 4,15
